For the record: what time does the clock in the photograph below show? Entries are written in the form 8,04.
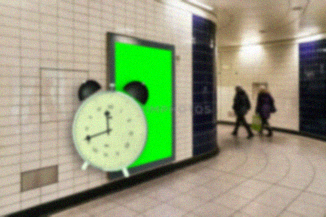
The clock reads 11,41
